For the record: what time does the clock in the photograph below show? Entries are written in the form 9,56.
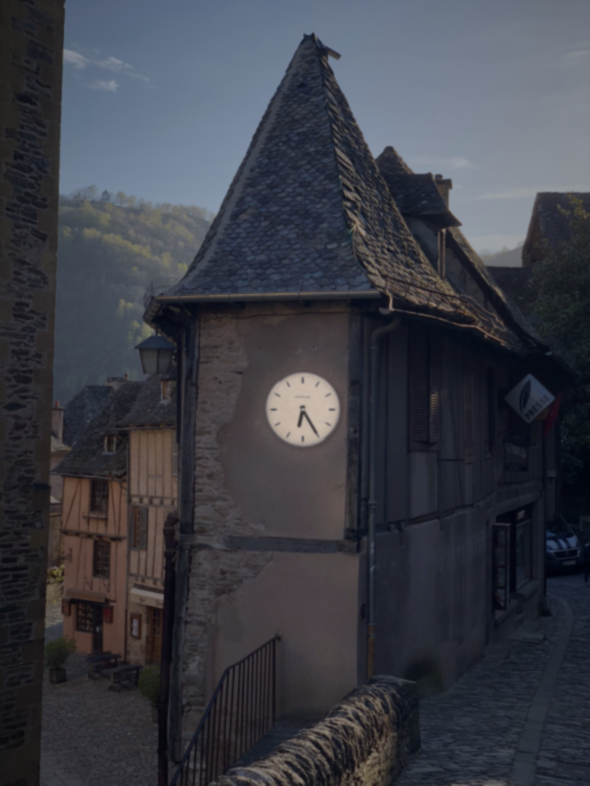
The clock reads 6,25
